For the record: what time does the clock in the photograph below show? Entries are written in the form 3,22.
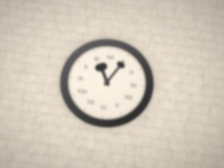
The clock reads 11,05
